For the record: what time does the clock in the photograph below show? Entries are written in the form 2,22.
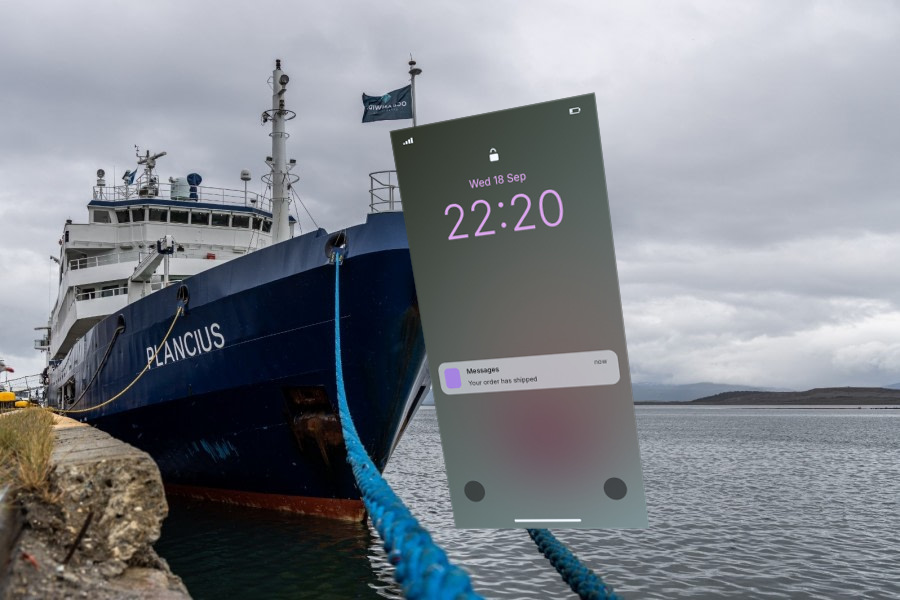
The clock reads 22,20
